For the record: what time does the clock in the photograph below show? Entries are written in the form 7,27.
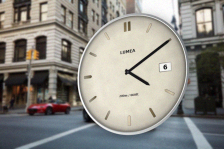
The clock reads 4,10
